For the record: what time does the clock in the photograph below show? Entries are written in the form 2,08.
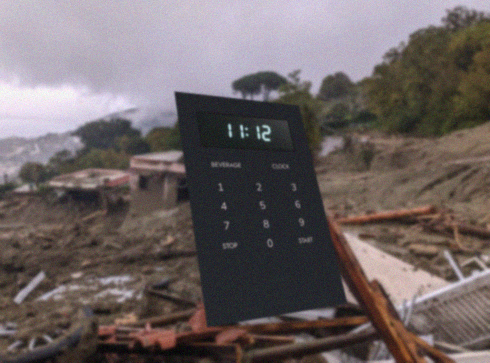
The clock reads 11,12
